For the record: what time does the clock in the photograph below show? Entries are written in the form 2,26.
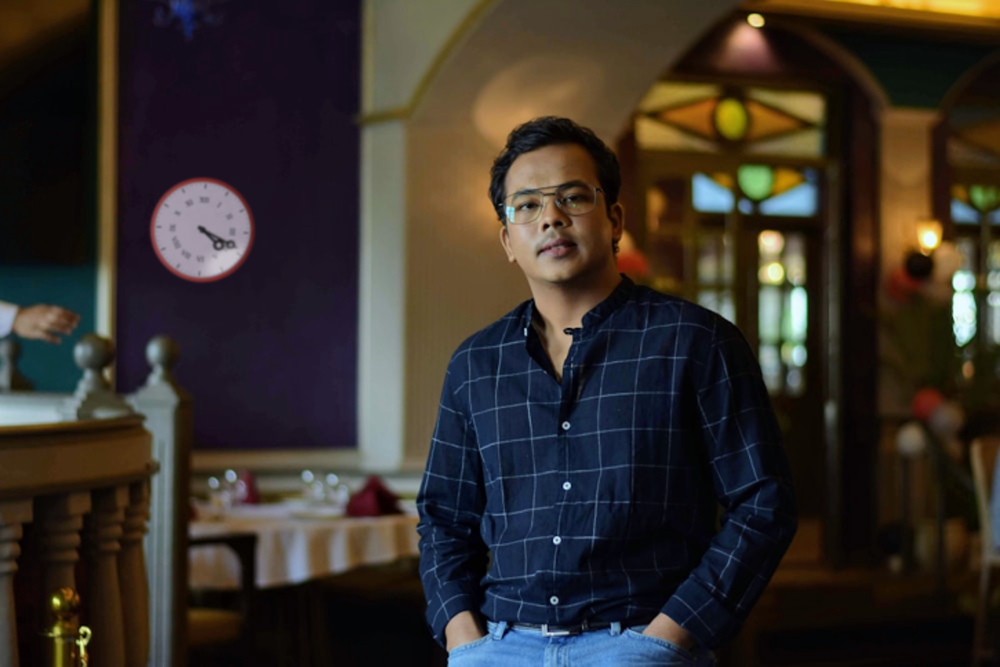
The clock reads 4,19
